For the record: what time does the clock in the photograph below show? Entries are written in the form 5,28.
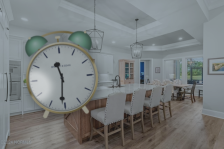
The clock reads 11,31
